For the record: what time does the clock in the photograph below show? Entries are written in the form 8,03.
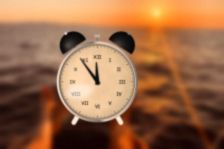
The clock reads 11,54
